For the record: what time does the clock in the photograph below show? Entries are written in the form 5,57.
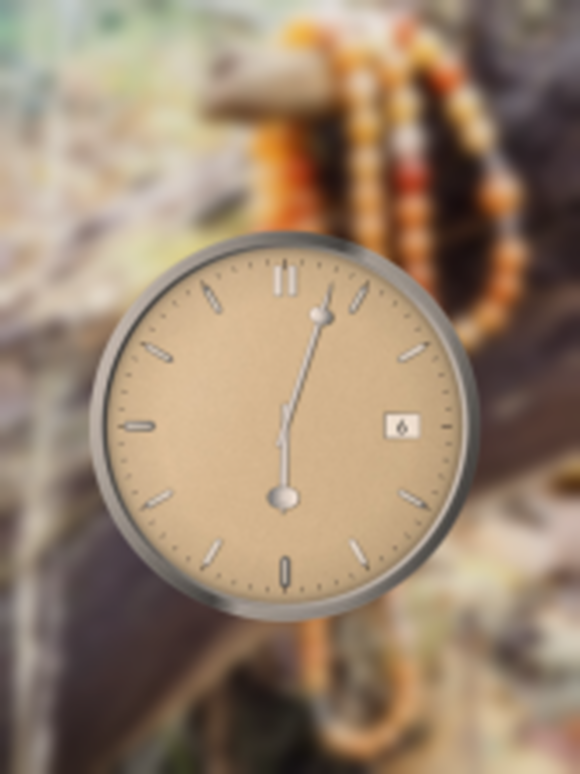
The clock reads 6,03
